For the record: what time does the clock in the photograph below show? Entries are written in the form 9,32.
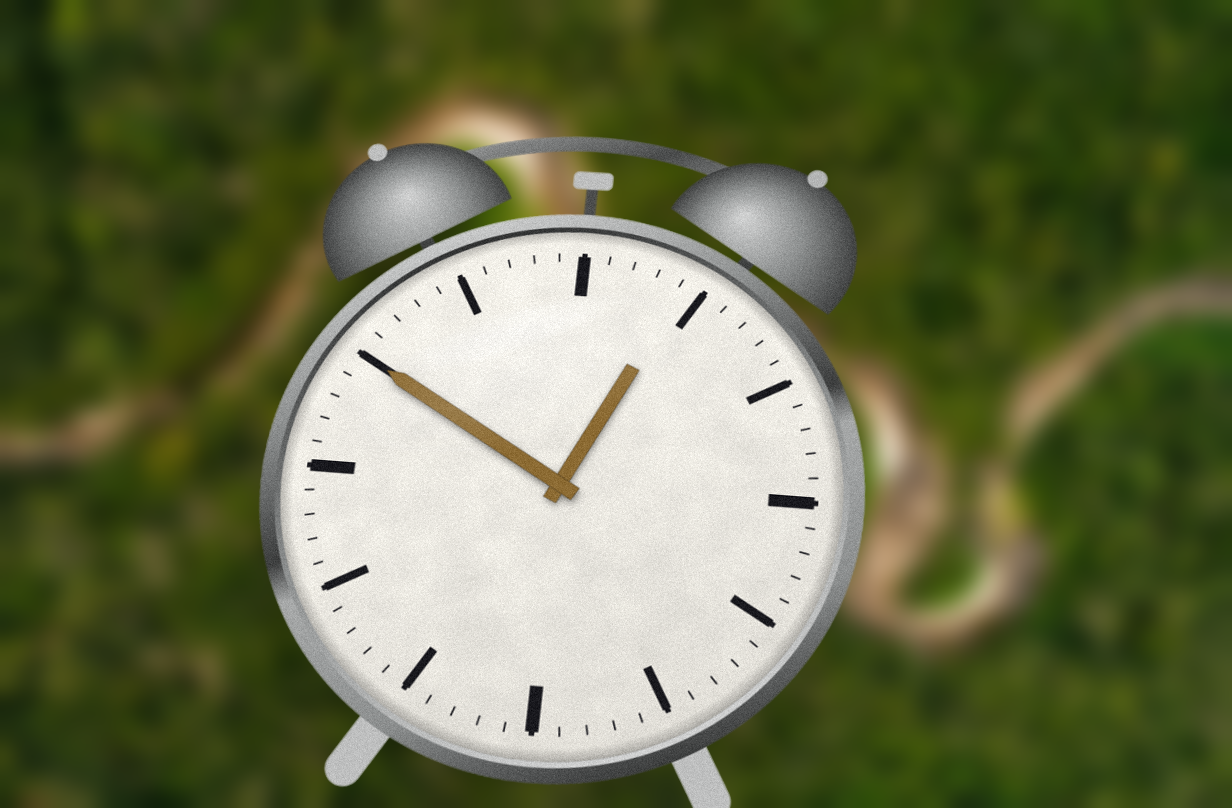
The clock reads 12,50
